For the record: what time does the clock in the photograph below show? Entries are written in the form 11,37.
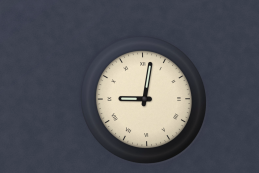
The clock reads 9,02
